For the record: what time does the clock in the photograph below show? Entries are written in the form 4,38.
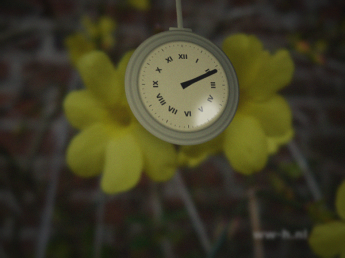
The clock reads 2,11
